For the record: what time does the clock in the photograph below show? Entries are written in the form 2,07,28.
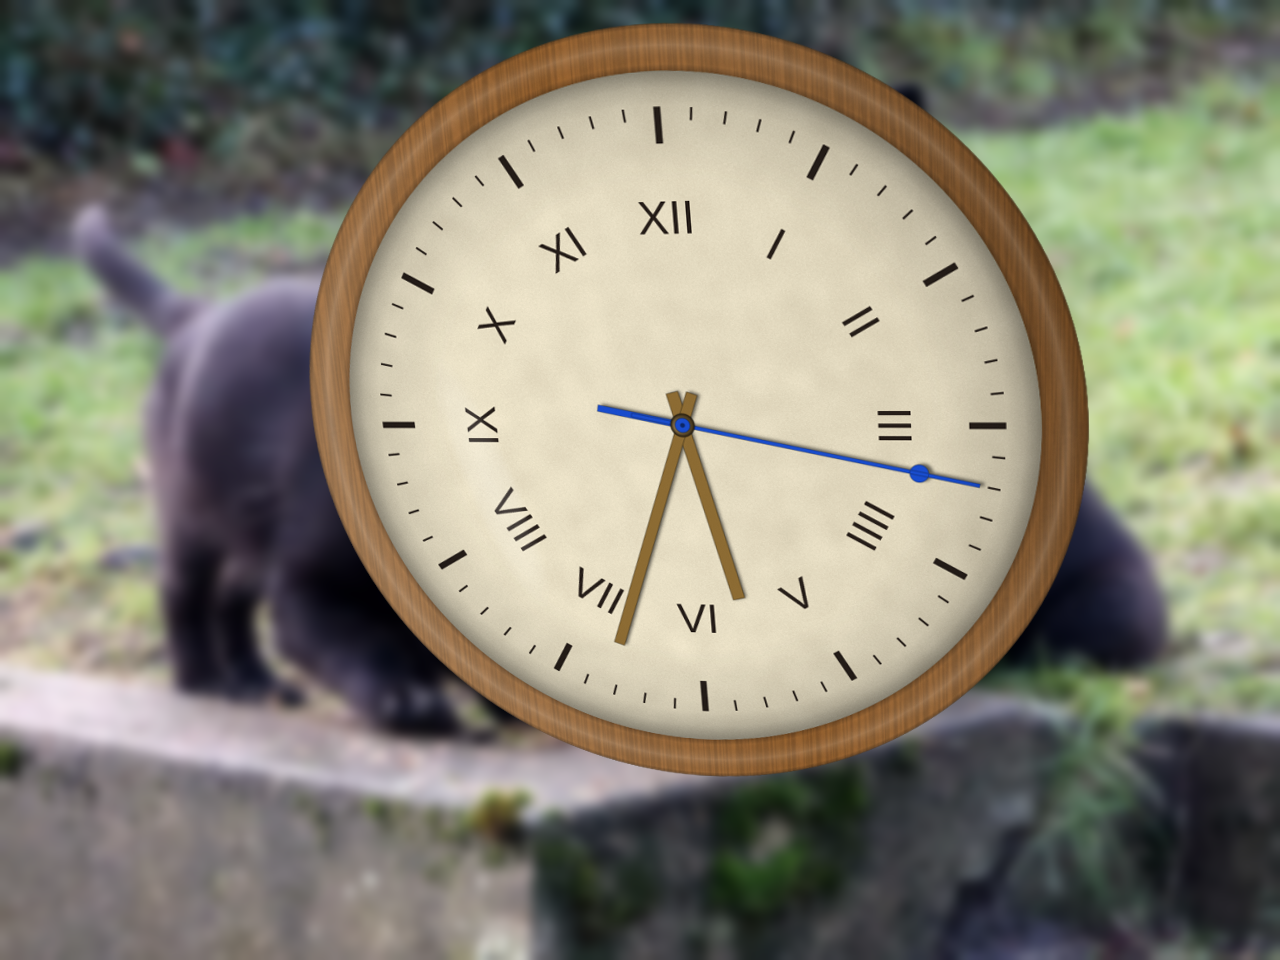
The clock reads 5,33,17
